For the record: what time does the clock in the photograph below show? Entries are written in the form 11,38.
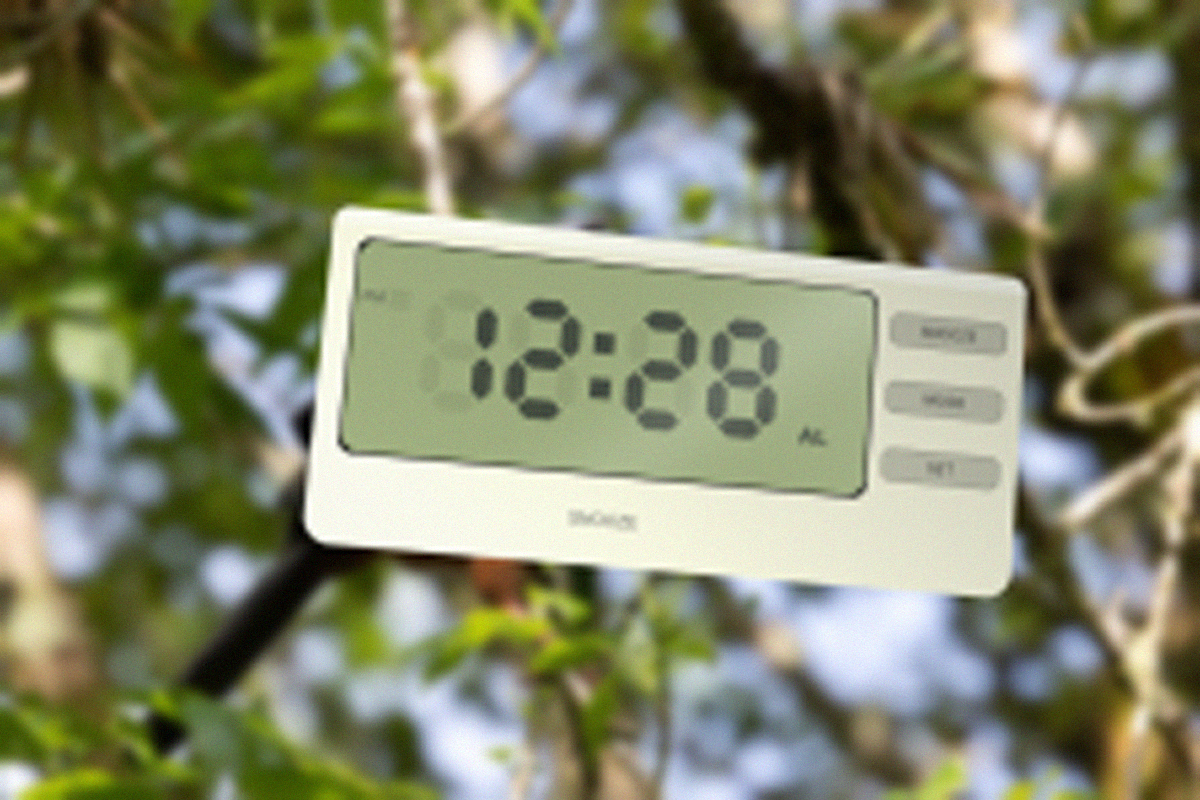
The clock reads 12,28
